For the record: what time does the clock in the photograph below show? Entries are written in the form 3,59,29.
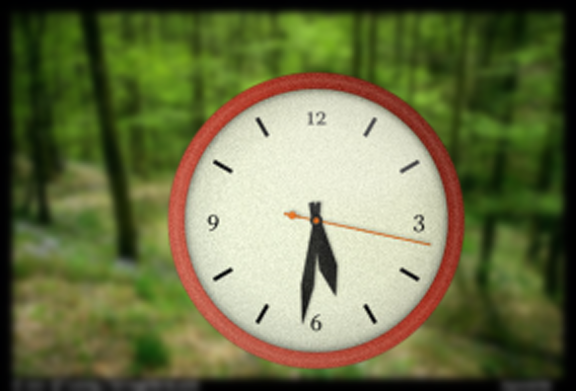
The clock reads 5,31,17
